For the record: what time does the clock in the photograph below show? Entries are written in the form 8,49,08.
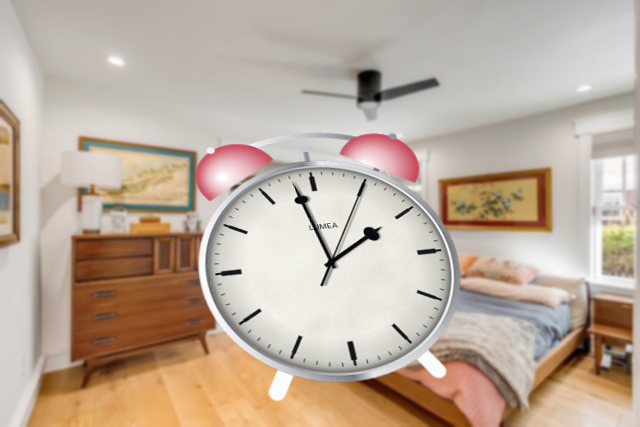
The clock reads 1,58,05
